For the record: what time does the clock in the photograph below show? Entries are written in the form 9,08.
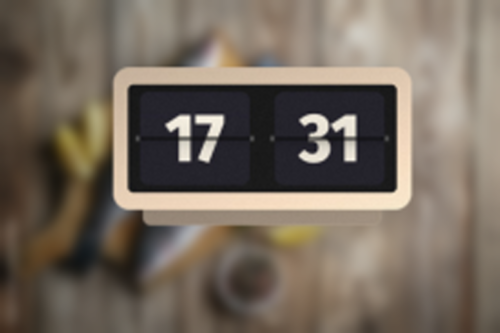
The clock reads 17,31
